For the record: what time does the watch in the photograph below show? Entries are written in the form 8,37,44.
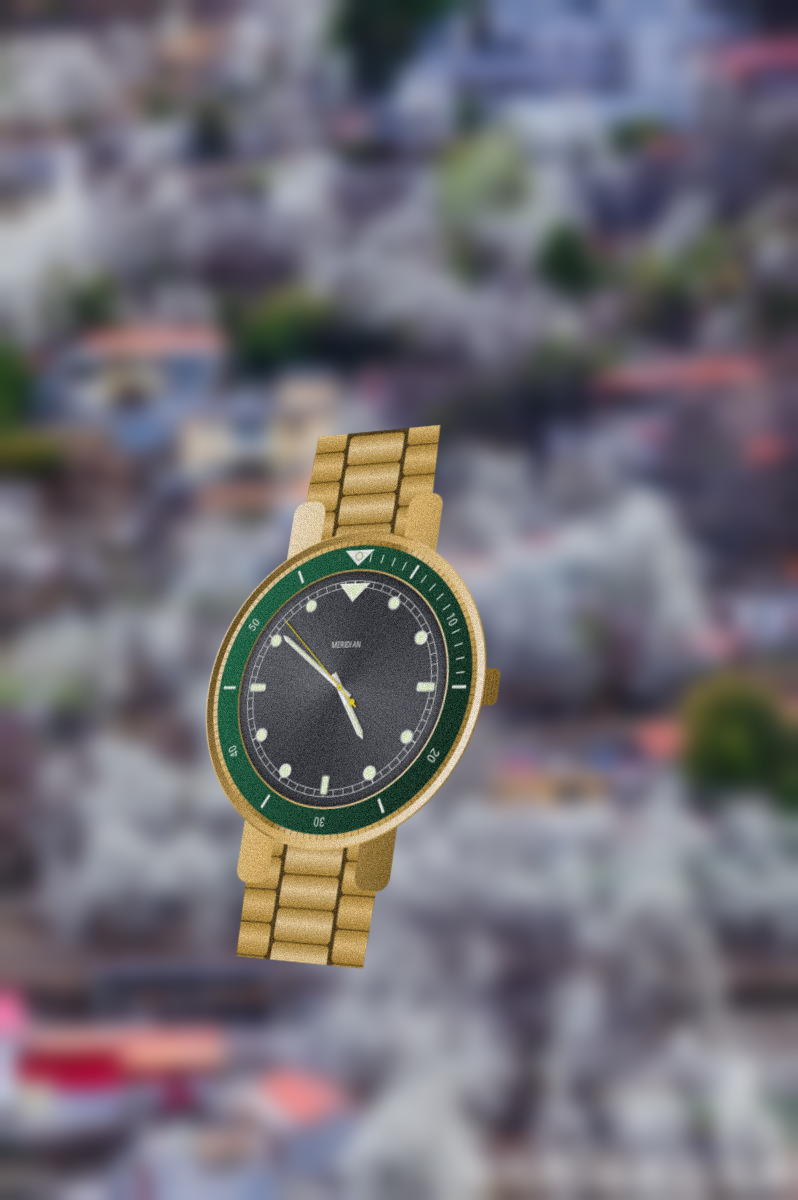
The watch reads 4,50,52
